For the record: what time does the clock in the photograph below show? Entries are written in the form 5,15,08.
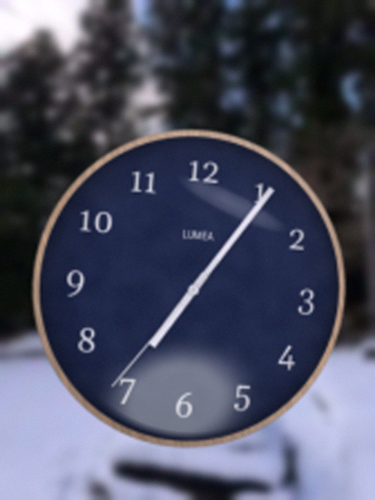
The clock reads 7,05,36
